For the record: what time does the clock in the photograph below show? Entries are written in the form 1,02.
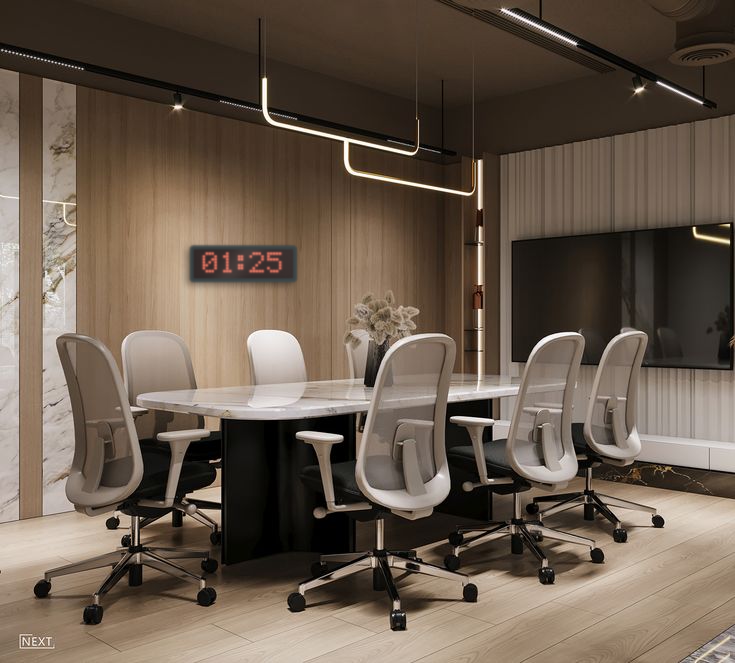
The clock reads 1,25
